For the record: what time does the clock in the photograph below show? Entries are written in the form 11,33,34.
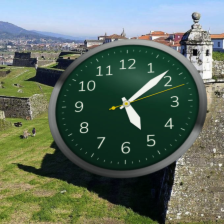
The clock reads 5,08,12
